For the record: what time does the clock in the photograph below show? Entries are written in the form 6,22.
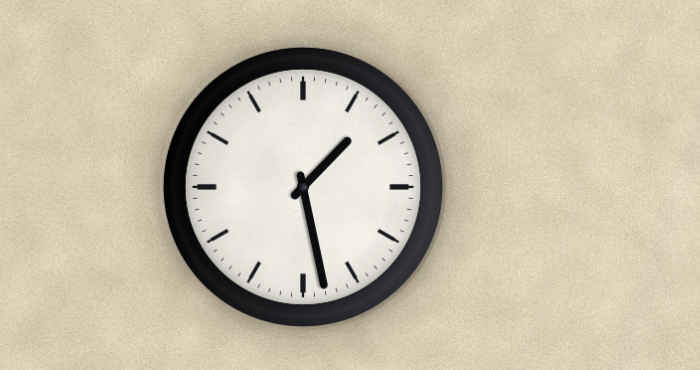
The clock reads 1,28
